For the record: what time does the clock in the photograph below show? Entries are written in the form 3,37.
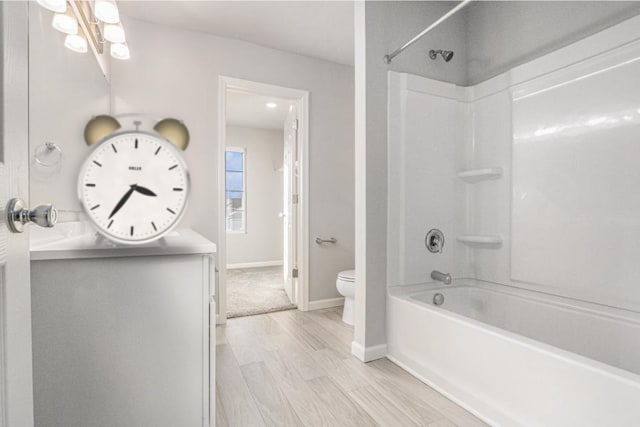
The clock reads 3,36
